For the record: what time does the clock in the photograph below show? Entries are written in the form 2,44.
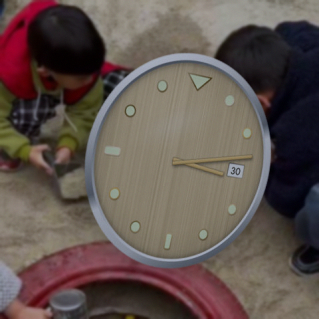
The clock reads 3,13
